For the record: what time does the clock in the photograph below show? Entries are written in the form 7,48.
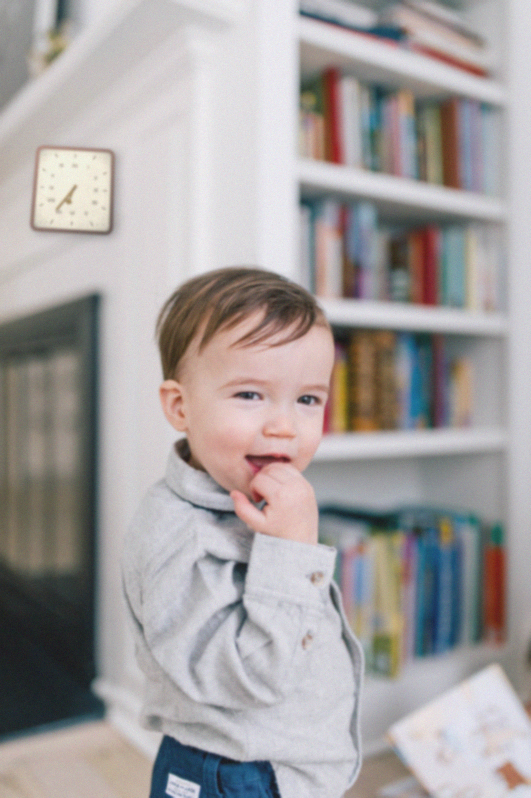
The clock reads 6,36
